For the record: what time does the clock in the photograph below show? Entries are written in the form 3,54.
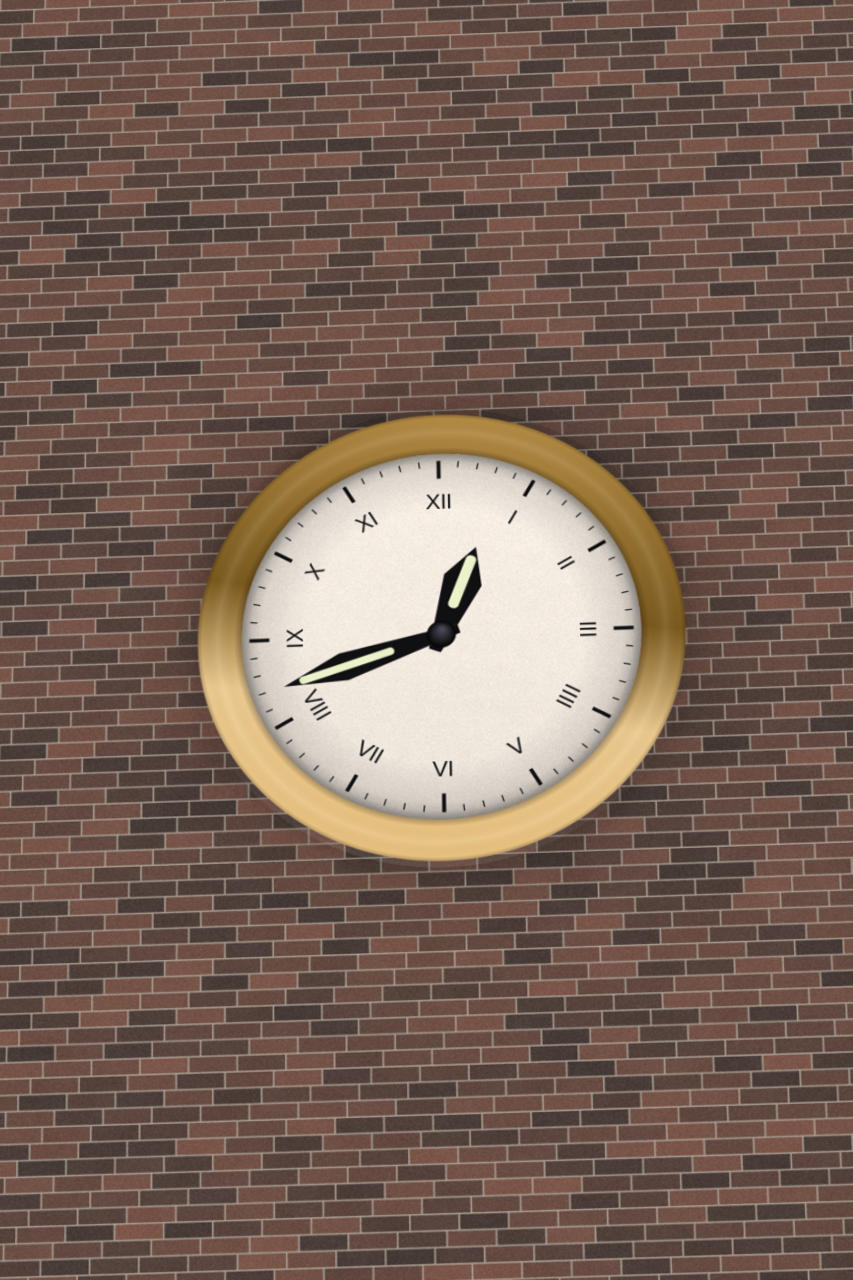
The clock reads 12,42
